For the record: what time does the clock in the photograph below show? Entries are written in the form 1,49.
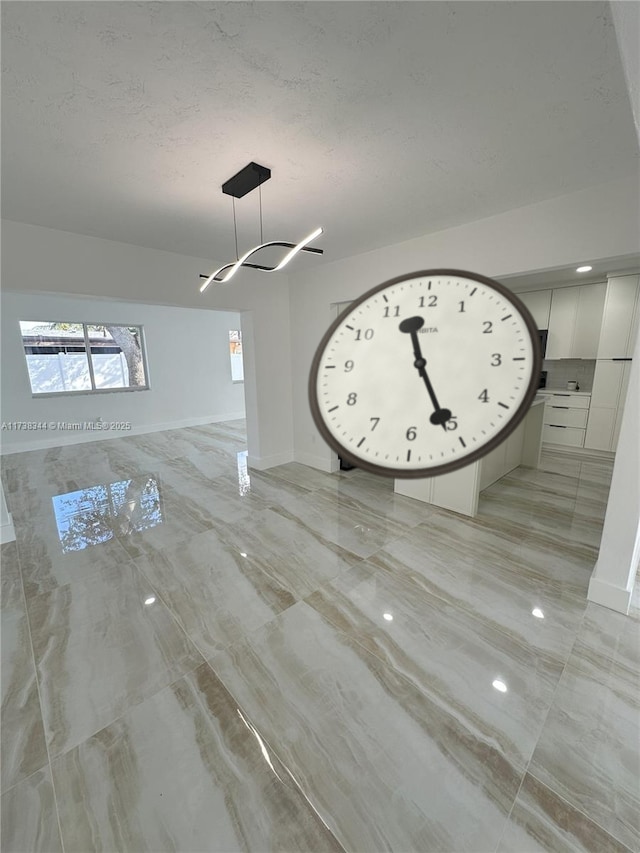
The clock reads 11,26
